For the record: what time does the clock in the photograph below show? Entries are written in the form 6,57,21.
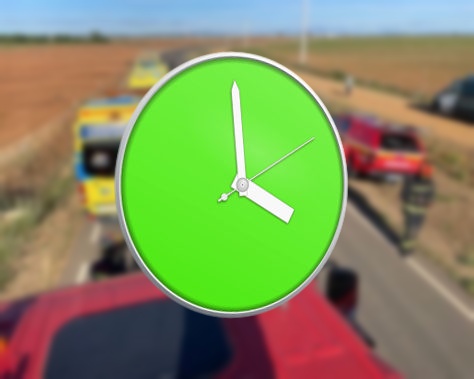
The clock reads 3,59,10
